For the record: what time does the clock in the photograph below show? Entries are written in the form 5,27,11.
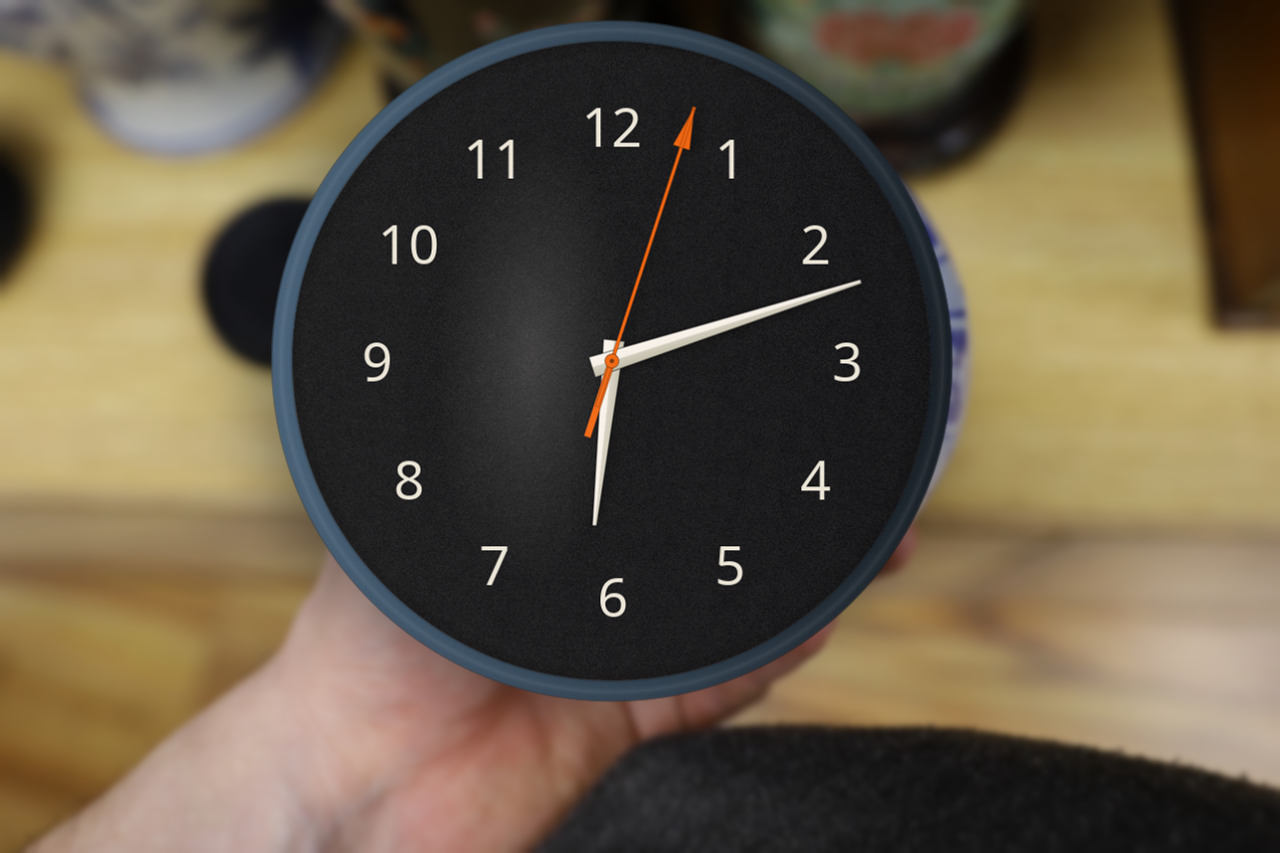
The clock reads 6,12,03
